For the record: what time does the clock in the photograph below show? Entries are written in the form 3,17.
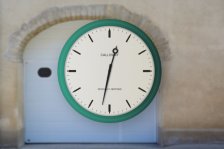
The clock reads 12,32
